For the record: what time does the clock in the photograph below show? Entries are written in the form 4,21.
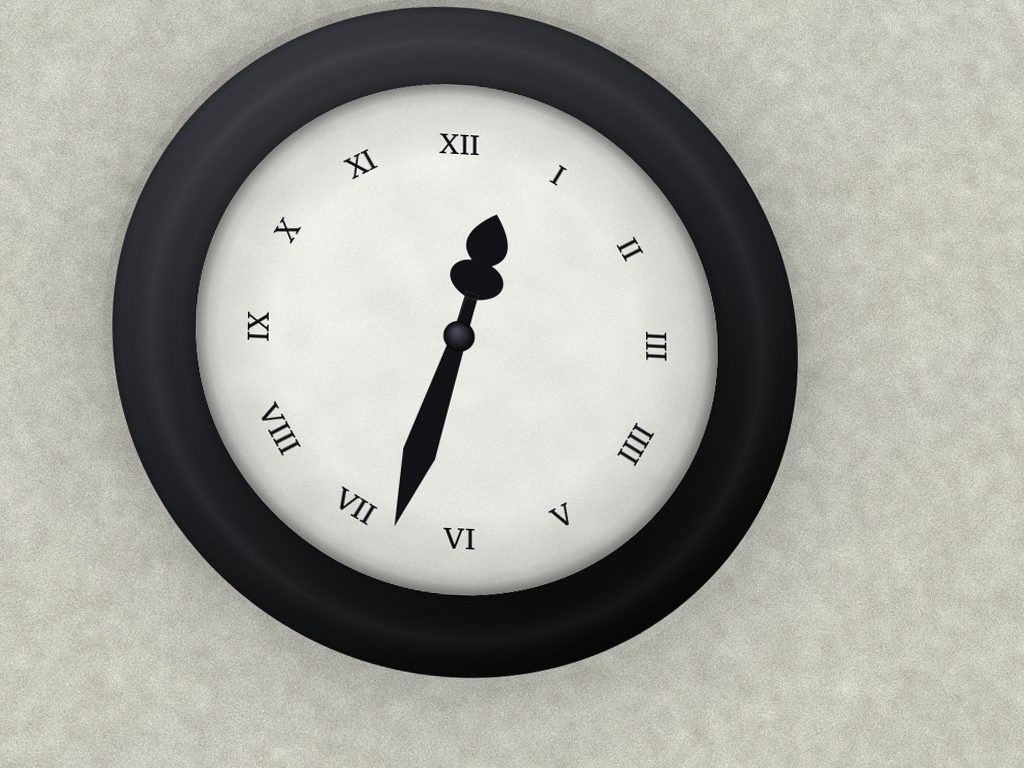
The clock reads 12,33
